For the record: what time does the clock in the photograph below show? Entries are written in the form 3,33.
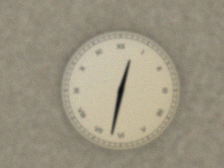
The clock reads 12,32
